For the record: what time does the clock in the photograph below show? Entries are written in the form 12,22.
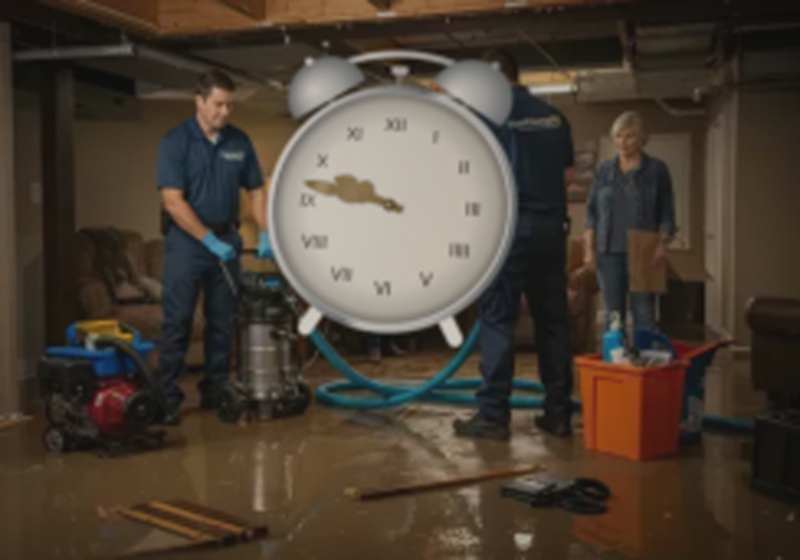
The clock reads 9,47
